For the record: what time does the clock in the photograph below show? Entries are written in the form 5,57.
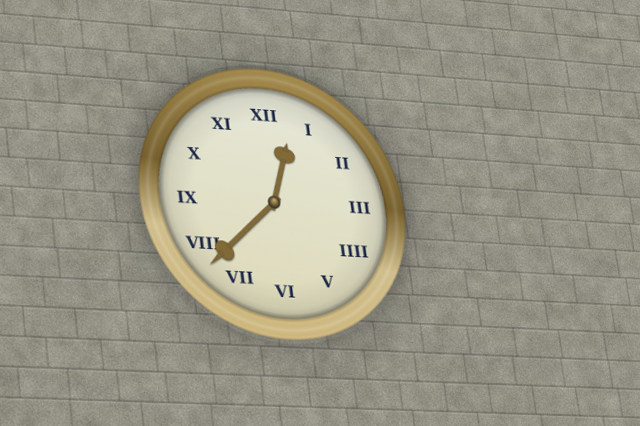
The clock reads 12,38
